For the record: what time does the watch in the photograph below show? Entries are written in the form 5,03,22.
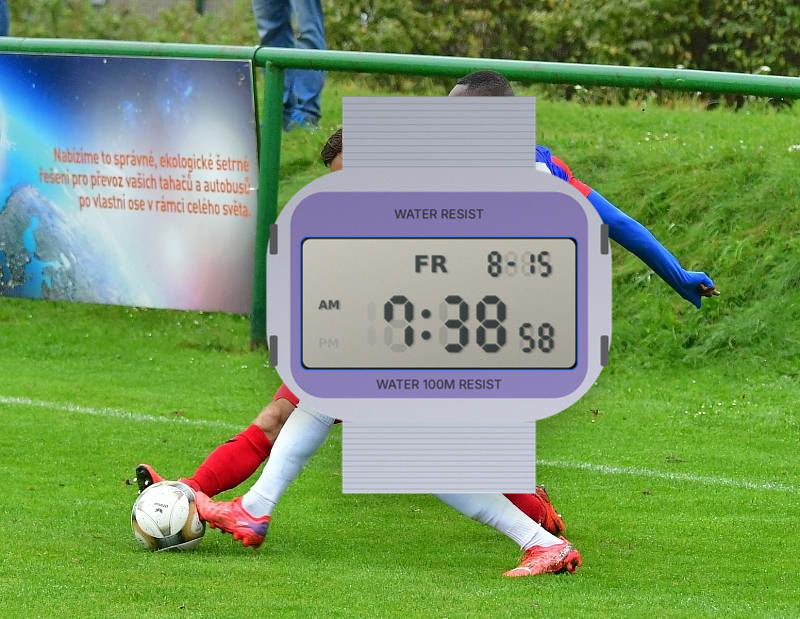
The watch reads 7,38,58
